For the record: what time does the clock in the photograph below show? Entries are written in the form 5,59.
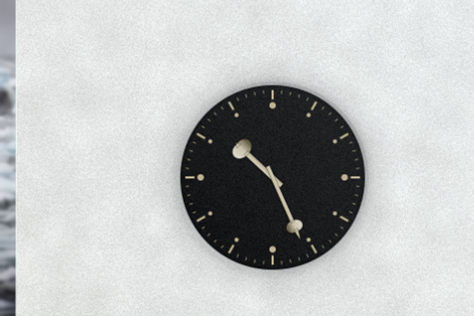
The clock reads 10,26
